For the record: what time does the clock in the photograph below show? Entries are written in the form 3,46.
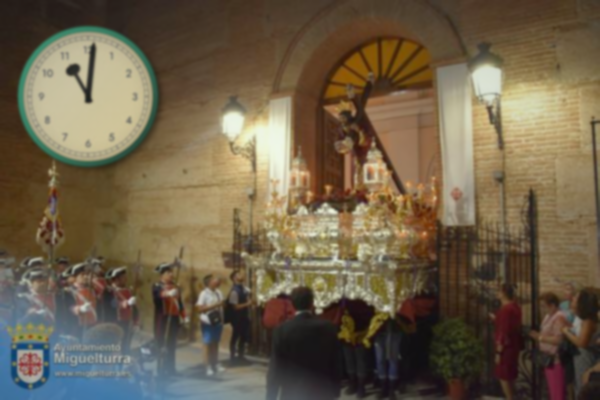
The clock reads 11,01
